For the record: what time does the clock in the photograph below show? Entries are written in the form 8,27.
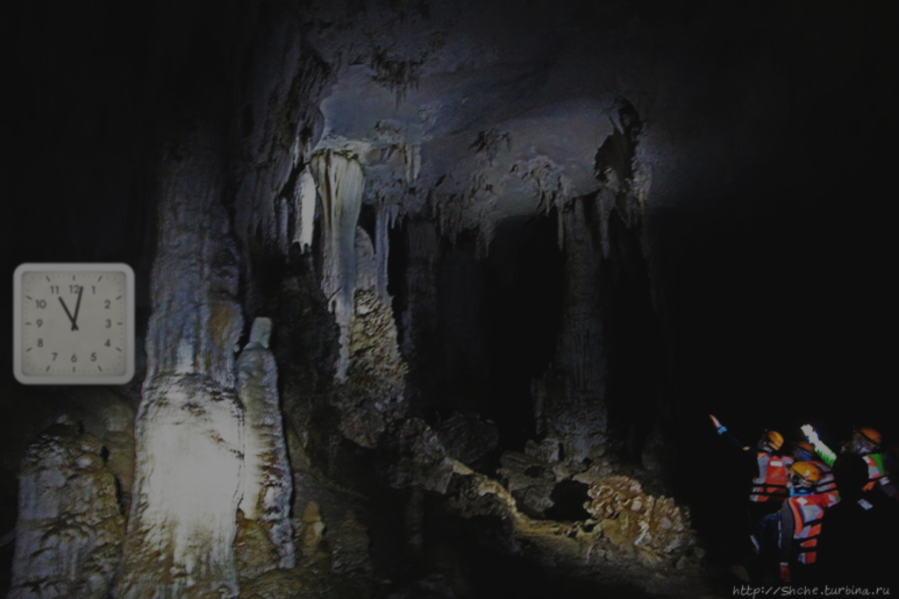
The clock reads 11,02
